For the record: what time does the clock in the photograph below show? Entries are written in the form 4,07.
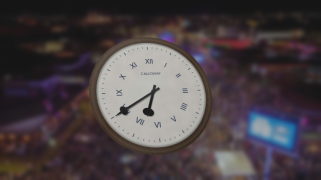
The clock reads 6,40
